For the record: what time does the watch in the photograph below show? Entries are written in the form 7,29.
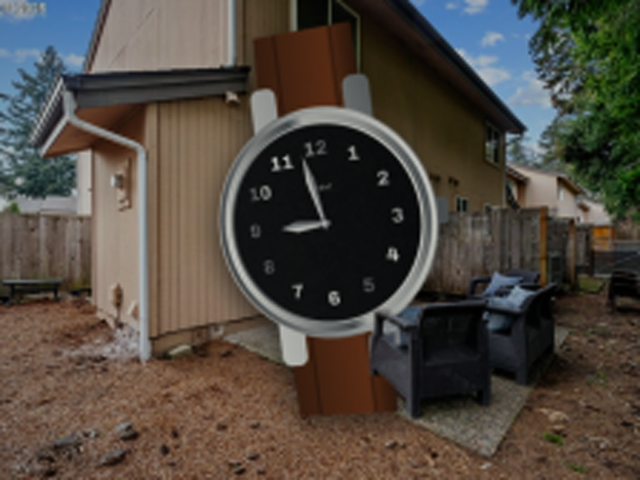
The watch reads 8,58
